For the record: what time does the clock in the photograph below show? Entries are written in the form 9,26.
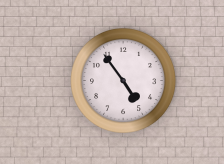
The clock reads 4,54
